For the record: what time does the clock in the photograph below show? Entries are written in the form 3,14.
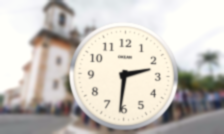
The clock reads 2,31
